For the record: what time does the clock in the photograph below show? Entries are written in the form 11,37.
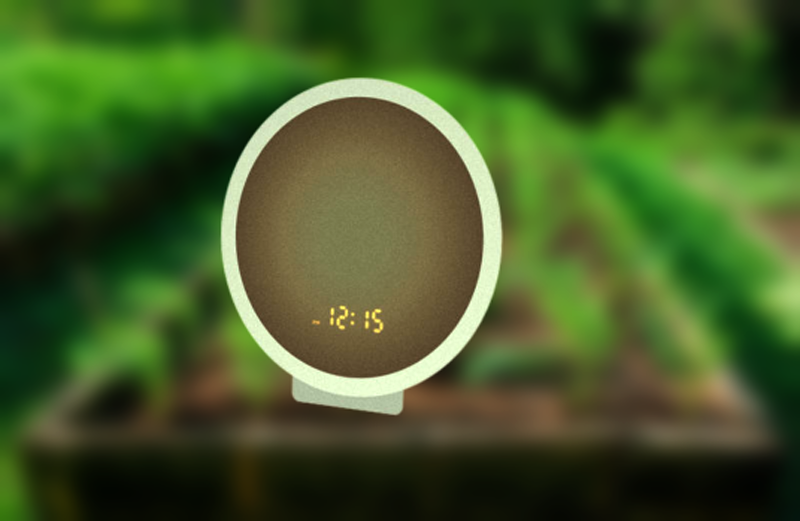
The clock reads 12,15
